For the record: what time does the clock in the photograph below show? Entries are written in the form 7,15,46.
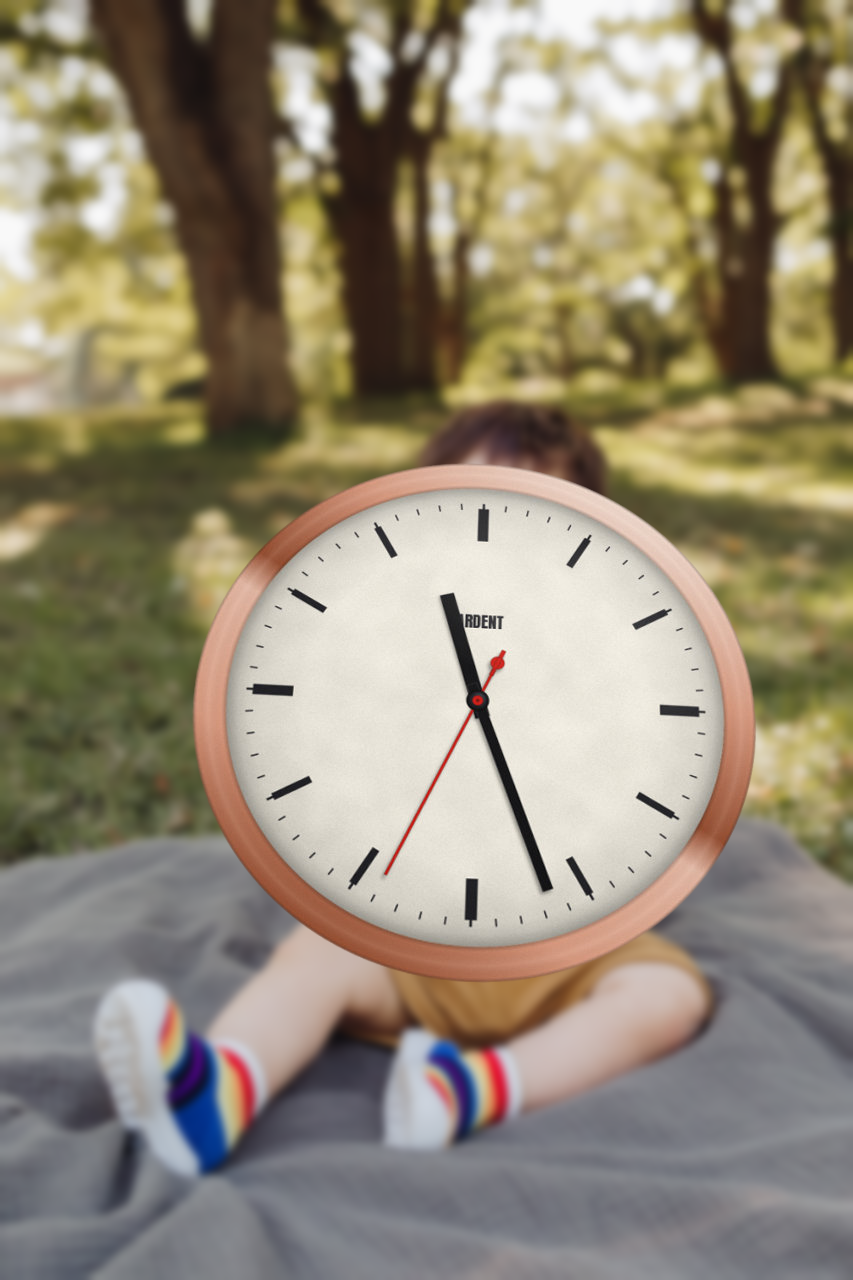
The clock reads 11,26,34
